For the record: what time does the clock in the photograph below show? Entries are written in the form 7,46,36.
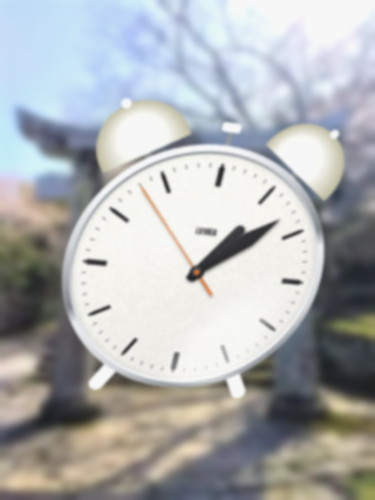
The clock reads 1,07,53
